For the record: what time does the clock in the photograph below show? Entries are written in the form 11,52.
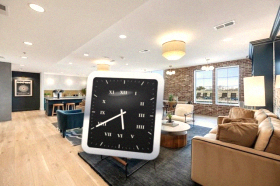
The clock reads 5,40
